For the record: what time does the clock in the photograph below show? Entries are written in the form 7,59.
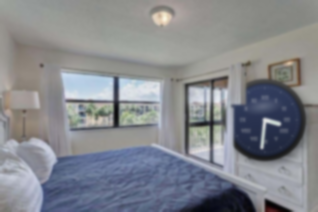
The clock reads 3,31
